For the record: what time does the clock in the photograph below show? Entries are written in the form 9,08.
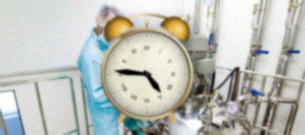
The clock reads 4,46
